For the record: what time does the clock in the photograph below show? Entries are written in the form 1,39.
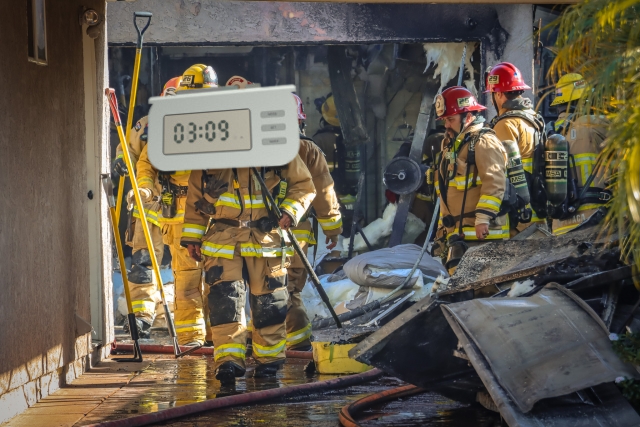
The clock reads 3,09
